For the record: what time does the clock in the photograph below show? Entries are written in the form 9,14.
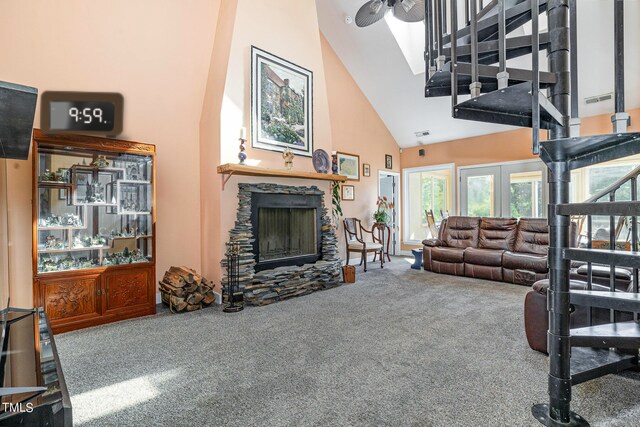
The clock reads 9,59
